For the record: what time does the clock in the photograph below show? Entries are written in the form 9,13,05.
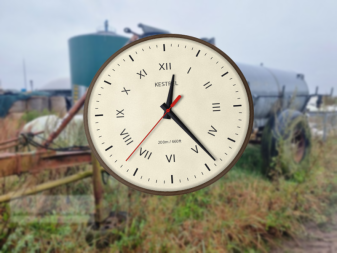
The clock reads 12,23,37
